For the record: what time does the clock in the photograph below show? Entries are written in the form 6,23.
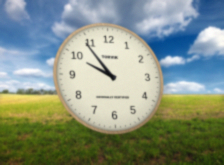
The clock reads 9,54
